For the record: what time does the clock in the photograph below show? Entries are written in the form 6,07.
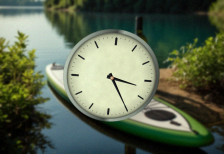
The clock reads 3,25
